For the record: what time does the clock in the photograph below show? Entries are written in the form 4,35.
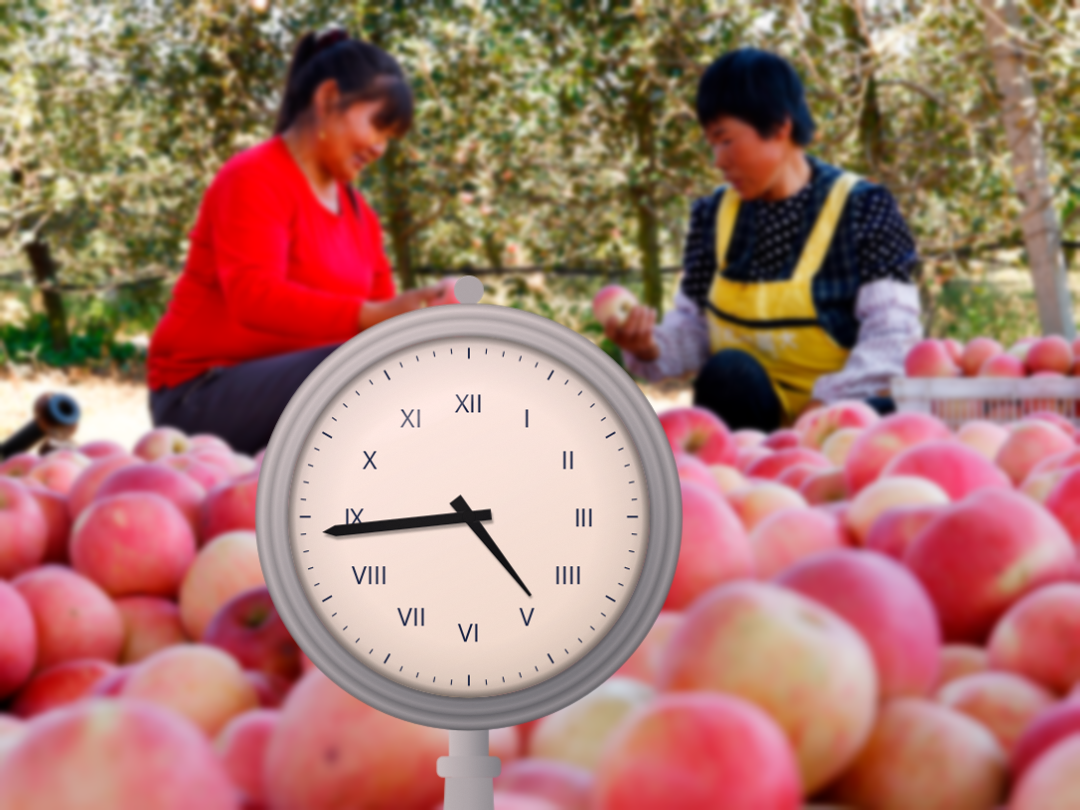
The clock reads 4,44
